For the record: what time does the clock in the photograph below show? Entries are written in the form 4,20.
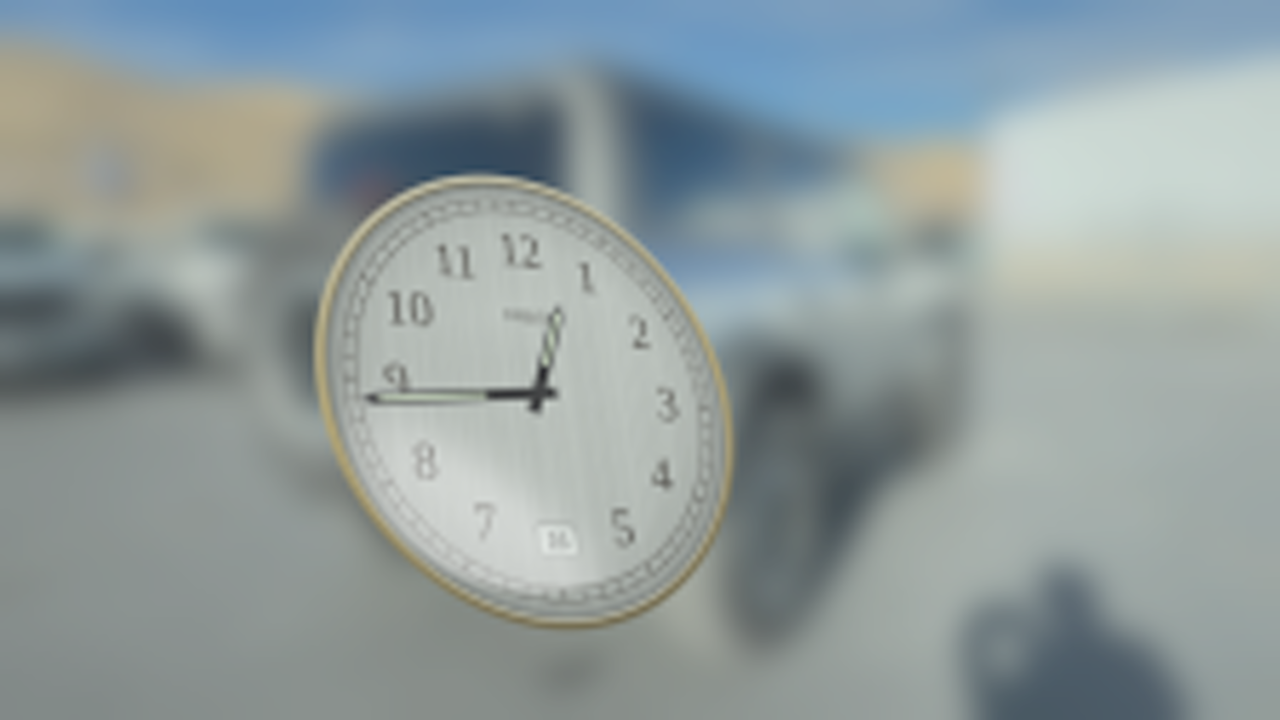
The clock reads 12,44
